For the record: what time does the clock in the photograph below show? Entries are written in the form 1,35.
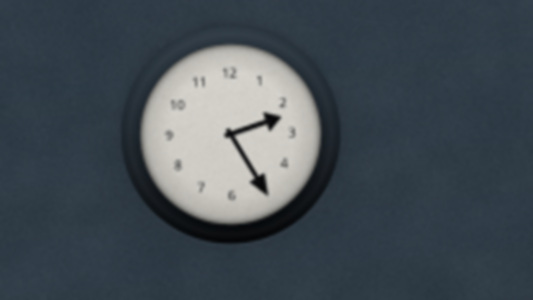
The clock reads 2,25
